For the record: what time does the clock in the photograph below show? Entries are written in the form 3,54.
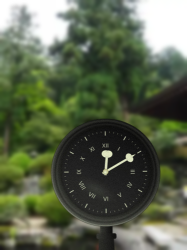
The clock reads 12,10
